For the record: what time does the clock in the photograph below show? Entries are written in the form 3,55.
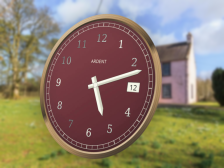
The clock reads 5,12
